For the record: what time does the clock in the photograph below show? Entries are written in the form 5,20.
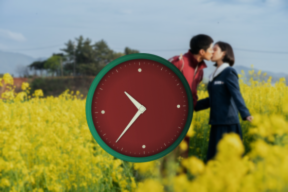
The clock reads 10,37
